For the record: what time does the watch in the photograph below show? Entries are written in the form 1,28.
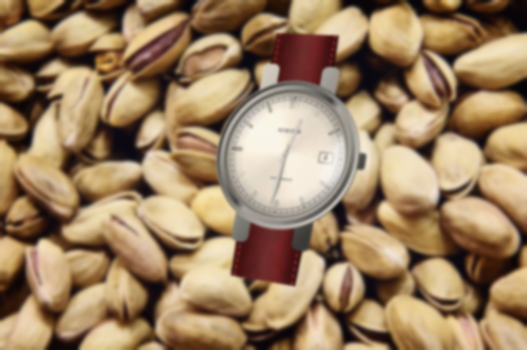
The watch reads 12,31
